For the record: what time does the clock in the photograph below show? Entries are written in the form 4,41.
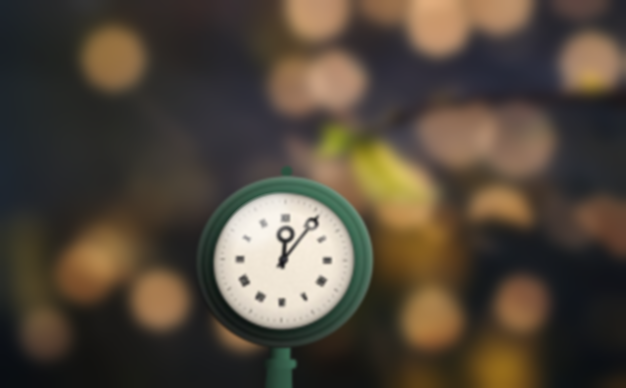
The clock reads 12,06
